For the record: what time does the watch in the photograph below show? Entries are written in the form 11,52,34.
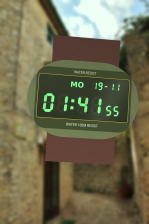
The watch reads 1,41,55
